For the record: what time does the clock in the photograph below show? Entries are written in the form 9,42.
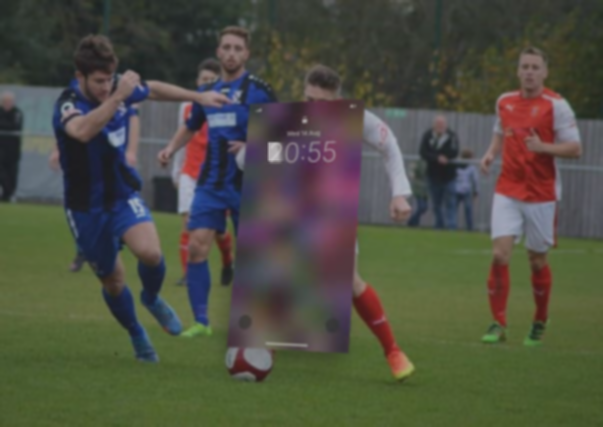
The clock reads 20,55
